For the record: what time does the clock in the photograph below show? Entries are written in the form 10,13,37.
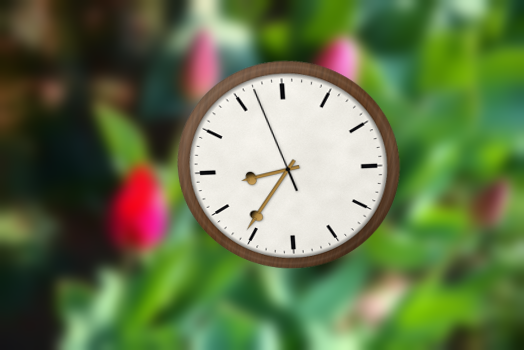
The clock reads 8,35,57
